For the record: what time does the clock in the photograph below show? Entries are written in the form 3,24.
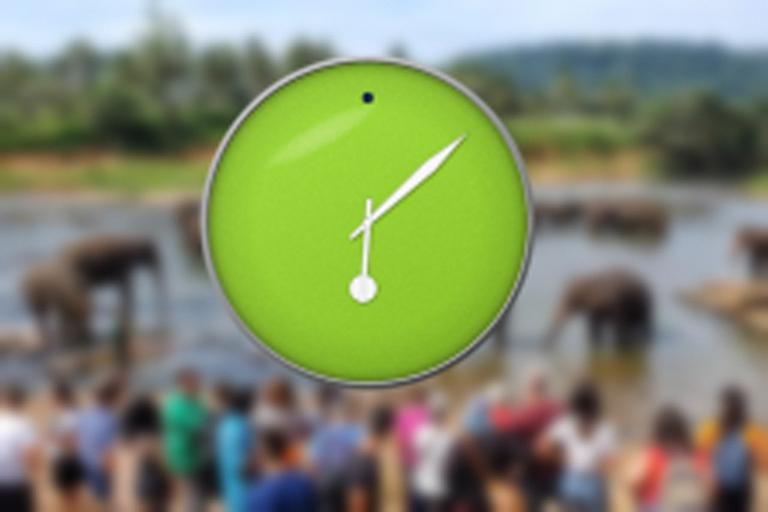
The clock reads 6,08
